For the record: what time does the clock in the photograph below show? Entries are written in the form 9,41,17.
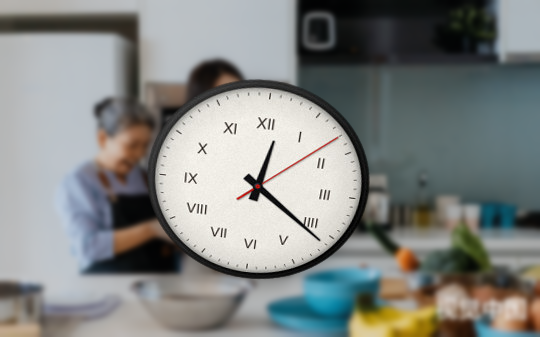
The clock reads 12,21,08
